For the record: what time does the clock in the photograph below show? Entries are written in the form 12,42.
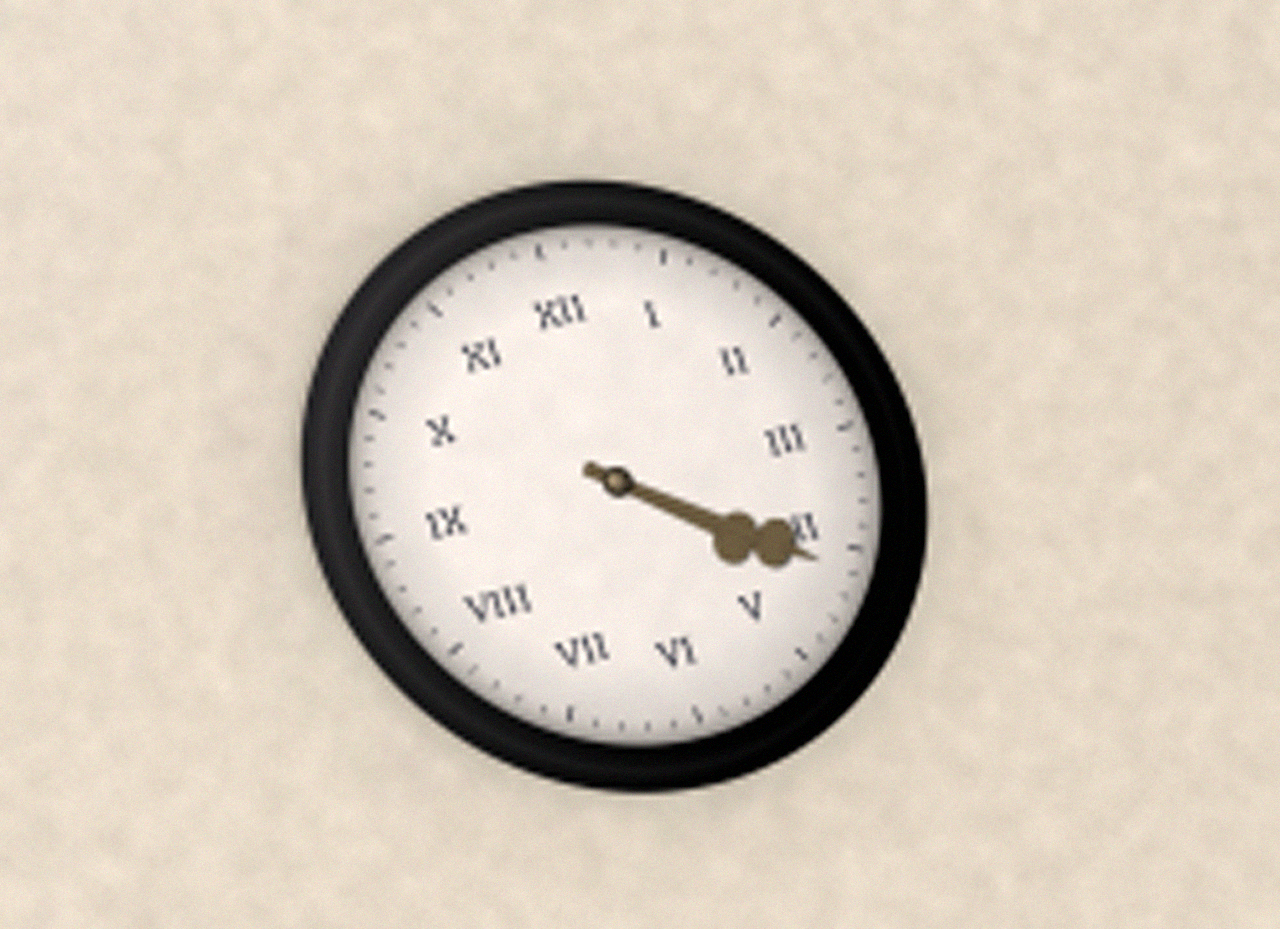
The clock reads 4,21
